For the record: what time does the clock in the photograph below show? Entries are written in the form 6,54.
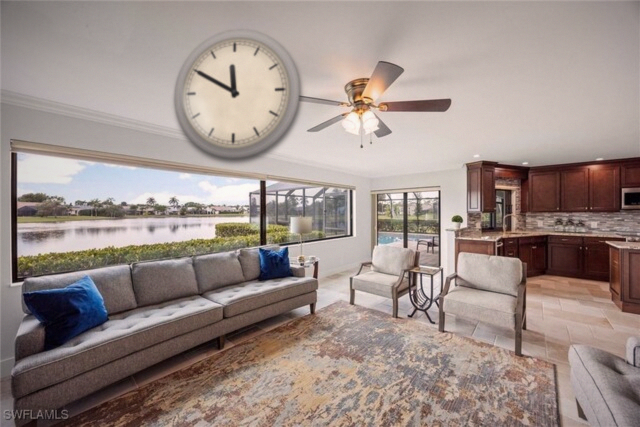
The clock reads 11,50
